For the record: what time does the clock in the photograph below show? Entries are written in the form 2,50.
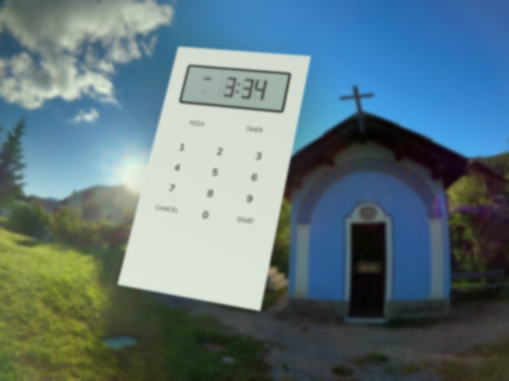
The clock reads 3,34
